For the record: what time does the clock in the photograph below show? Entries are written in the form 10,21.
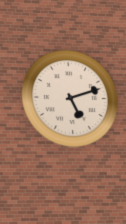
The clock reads 5,12
